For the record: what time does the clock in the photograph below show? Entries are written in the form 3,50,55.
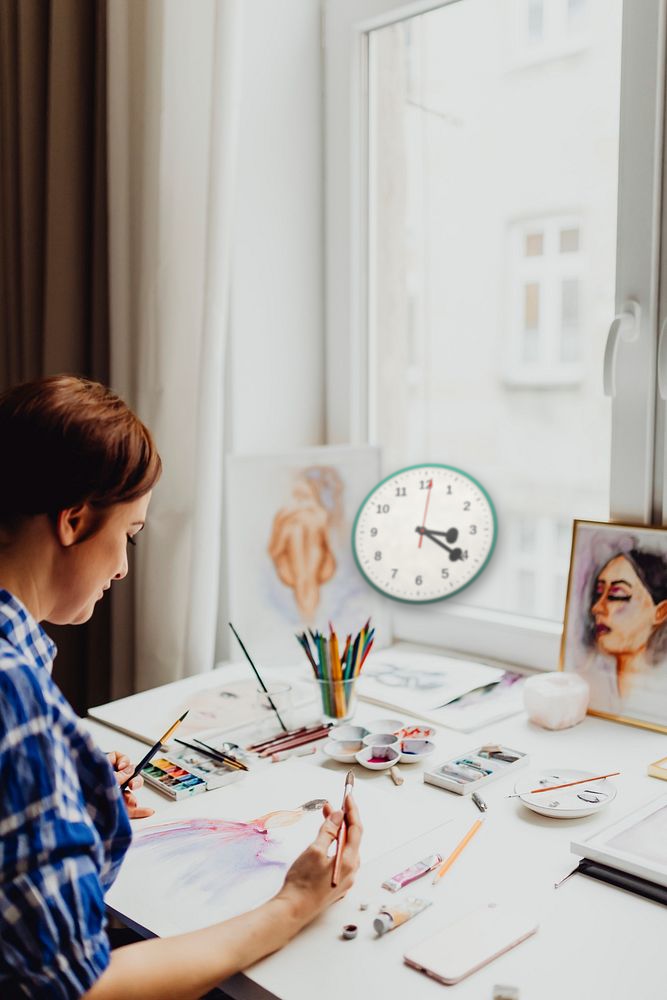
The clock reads 3,21,01
